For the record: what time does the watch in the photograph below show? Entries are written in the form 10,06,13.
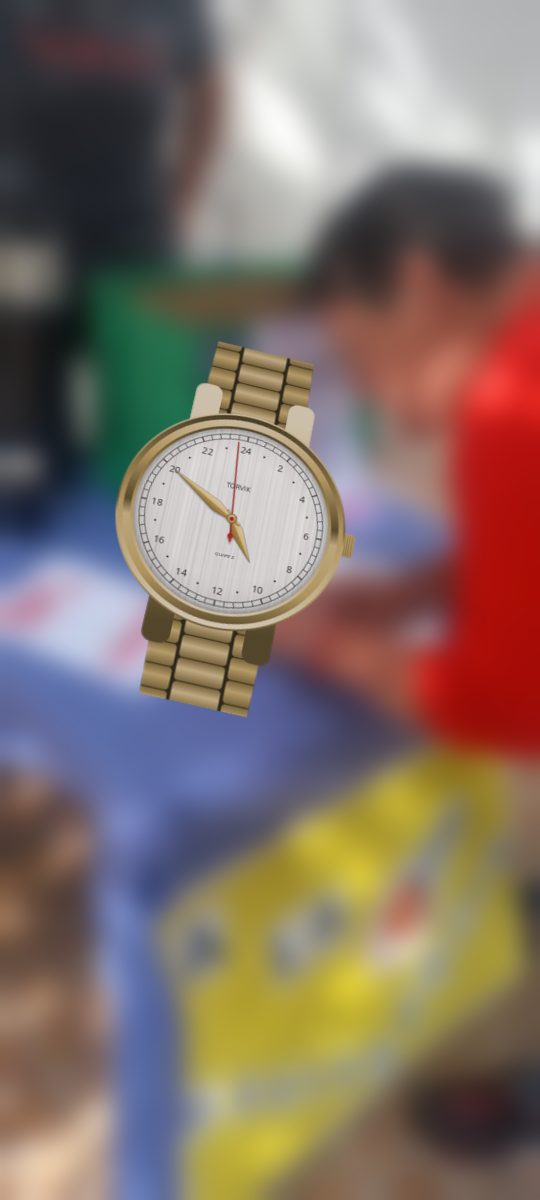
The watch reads 9,49,59
